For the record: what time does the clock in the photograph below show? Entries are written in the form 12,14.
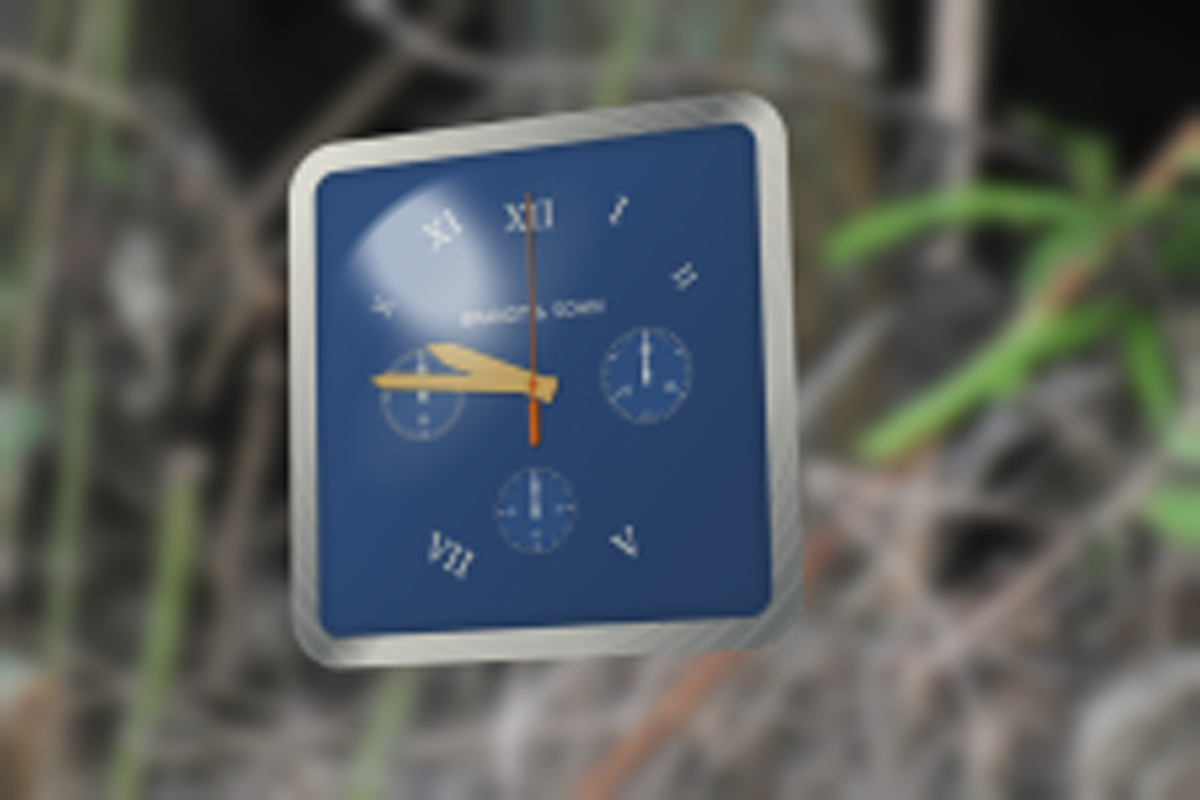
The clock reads 9,46
